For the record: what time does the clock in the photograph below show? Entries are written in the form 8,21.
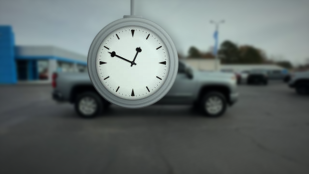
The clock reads 12,49
